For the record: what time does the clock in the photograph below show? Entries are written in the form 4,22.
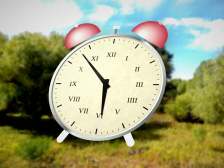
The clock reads 5,53
